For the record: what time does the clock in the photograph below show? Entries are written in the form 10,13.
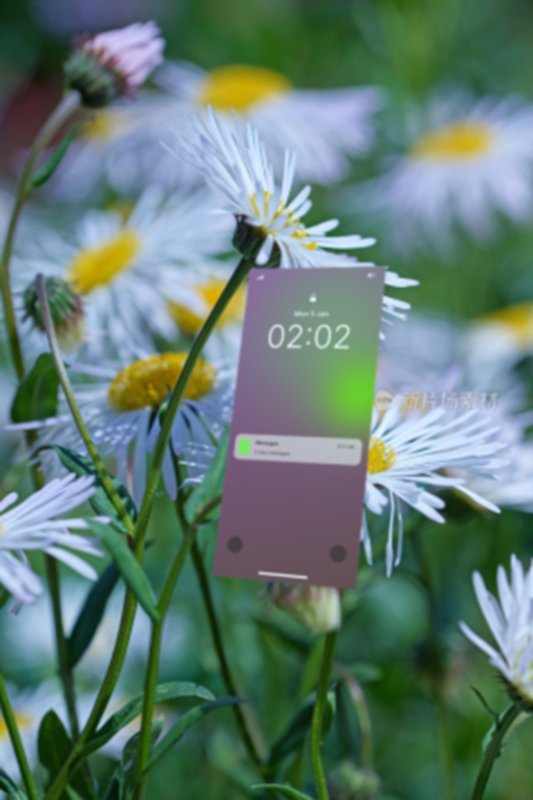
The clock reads 2,02
